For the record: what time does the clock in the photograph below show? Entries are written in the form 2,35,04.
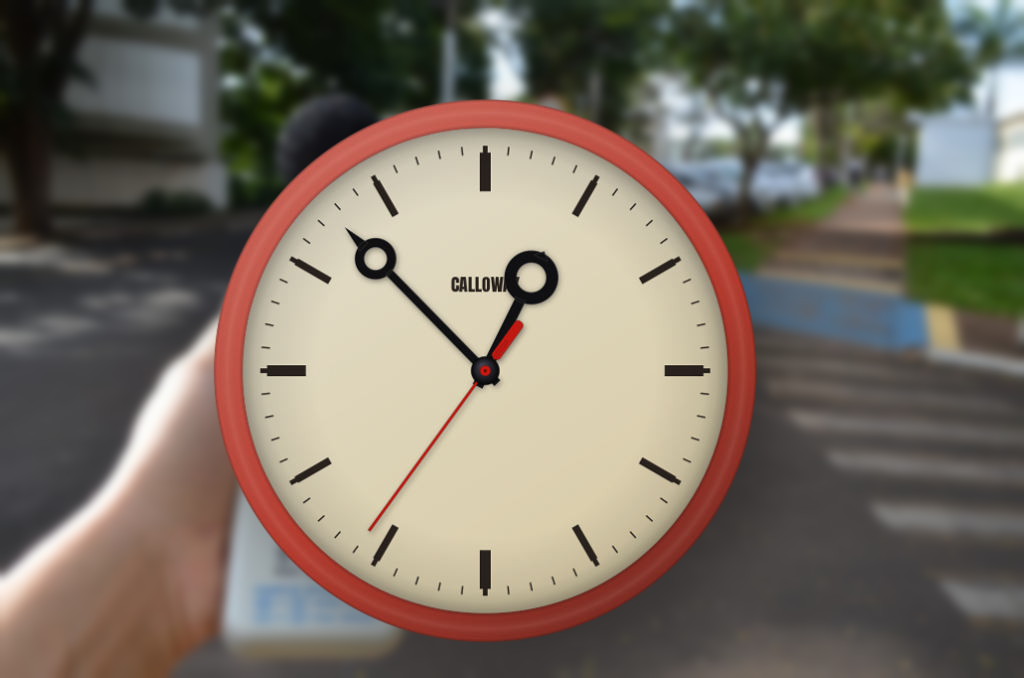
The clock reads 12,52,36
